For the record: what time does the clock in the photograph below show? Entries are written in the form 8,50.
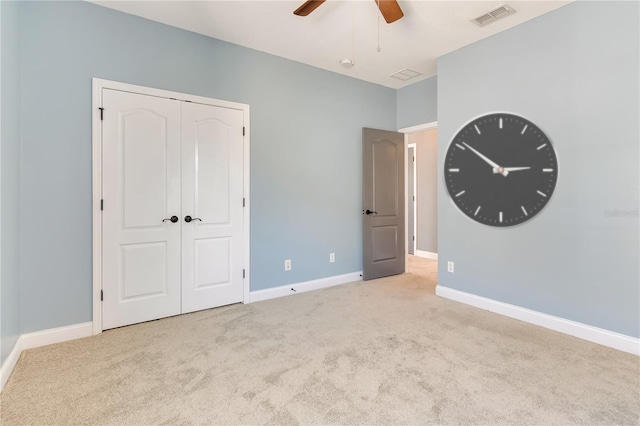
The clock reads 2,51
